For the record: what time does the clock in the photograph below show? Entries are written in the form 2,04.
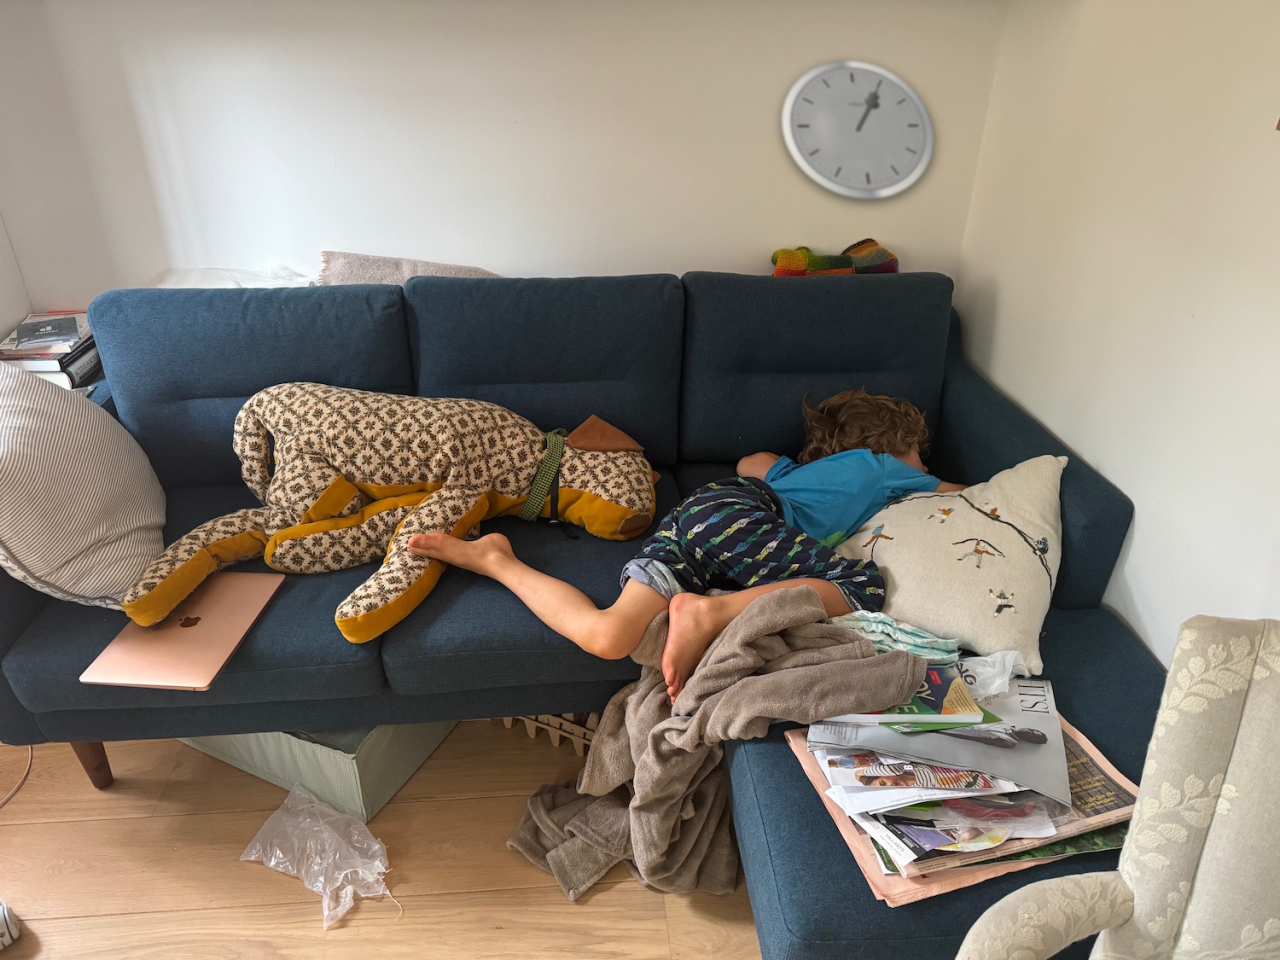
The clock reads 1,05
